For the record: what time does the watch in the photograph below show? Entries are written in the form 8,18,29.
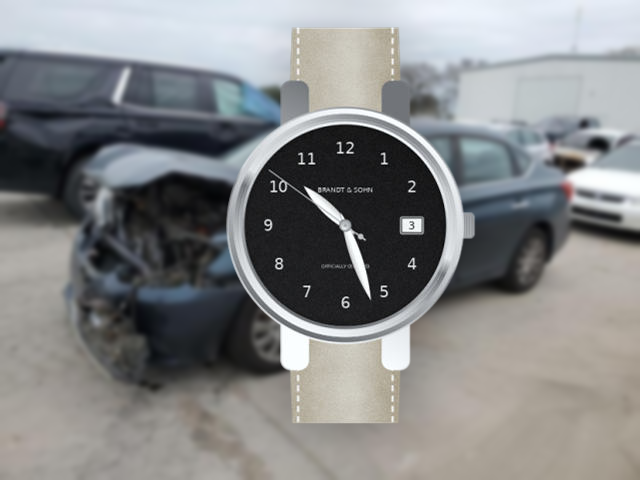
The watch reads 10,26,51
